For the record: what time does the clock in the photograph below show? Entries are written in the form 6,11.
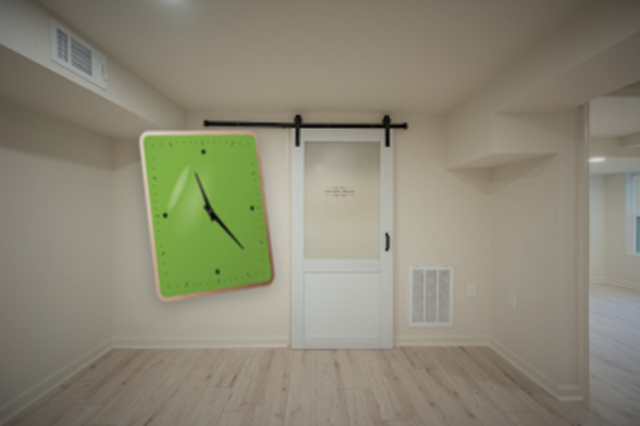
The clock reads 11,23
